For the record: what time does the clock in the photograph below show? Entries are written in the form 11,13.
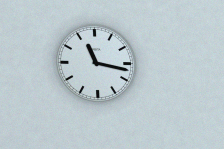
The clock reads 11,17
